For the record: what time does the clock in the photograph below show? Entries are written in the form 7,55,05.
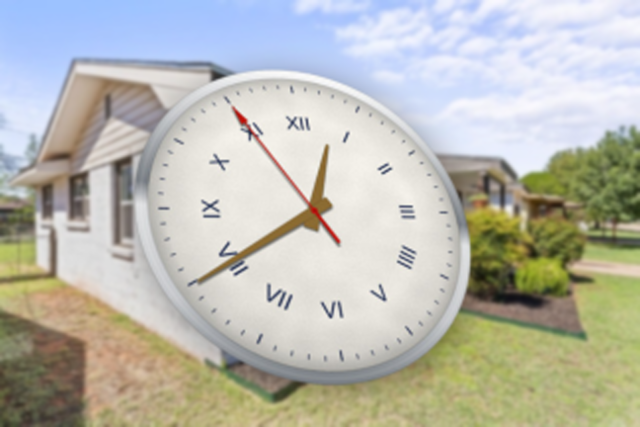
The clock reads 12,39,55
